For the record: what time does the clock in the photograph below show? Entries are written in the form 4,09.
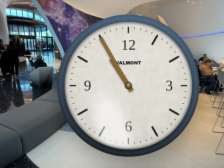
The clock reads 10,55
